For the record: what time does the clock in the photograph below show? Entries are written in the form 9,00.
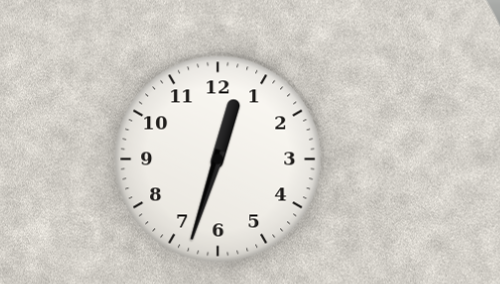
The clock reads 12,33
